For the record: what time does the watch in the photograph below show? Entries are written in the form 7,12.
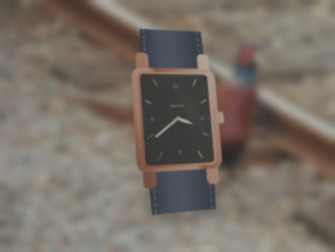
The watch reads 3,39
